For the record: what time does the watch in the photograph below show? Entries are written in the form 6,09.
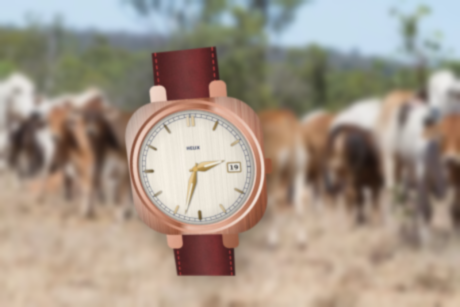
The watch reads 2,33
